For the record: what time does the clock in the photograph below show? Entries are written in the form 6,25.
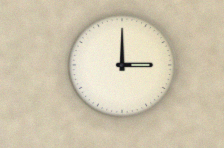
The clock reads 3,00
